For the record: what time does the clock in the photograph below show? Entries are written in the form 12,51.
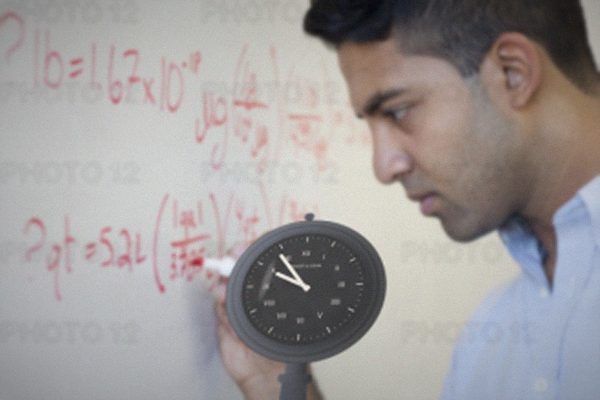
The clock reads 9,54
